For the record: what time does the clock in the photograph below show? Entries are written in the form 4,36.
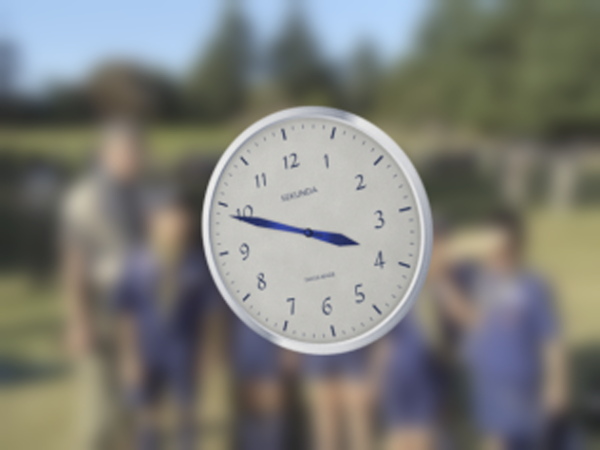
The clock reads 3,49
